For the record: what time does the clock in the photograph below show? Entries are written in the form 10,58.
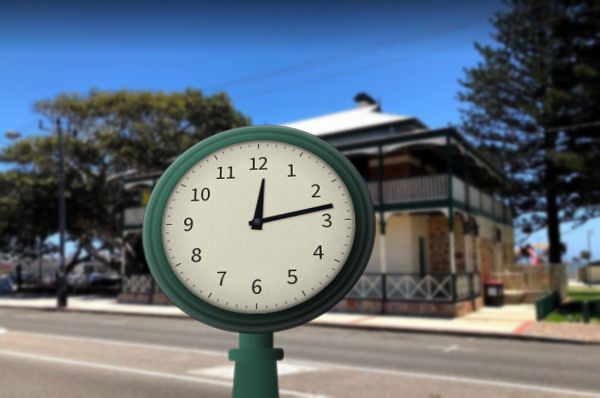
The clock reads 12,13
